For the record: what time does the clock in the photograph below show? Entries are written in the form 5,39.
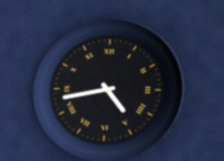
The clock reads 4,43
